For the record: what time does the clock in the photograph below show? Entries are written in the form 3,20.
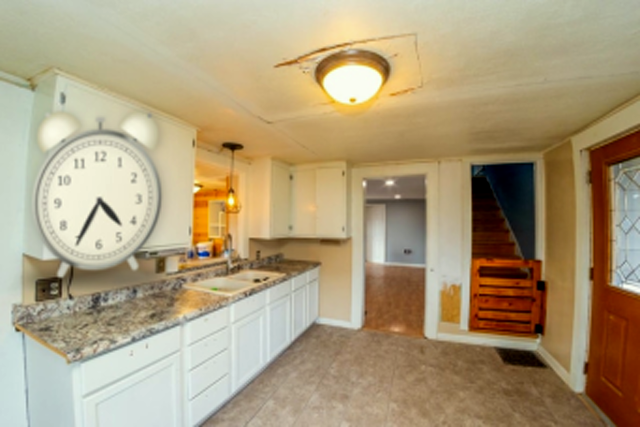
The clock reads 4,35
